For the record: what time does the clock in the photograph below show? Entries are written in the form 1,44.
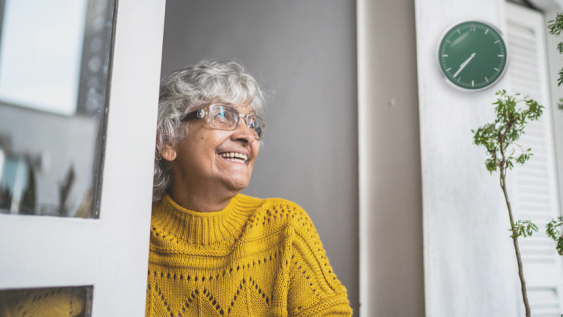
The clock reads 7,37
